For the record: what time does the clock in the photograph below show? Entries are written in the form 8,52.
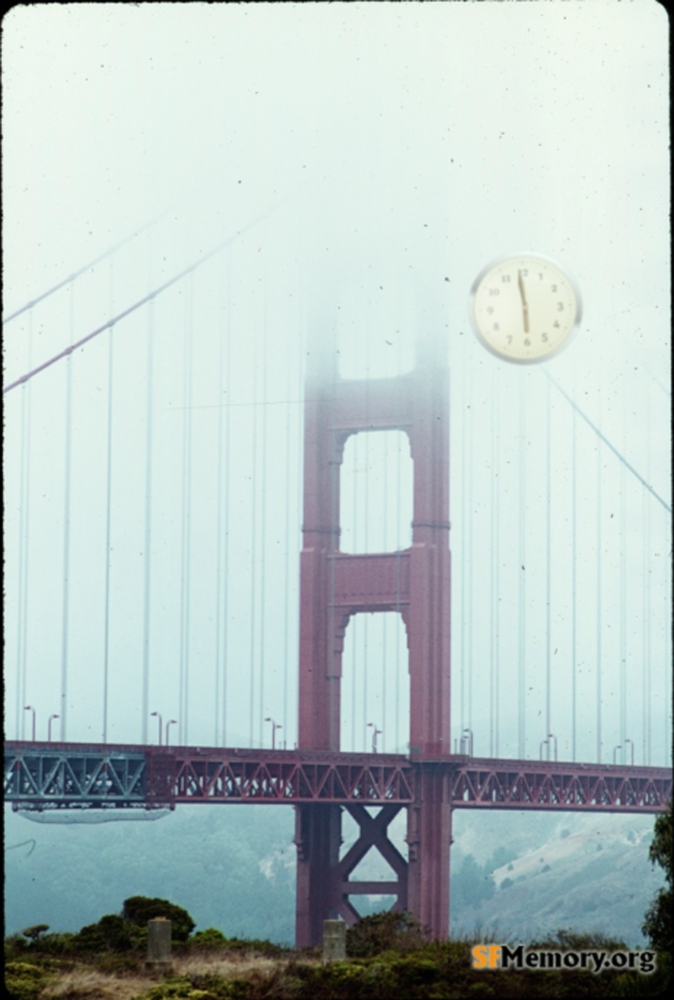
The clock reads 5,59
